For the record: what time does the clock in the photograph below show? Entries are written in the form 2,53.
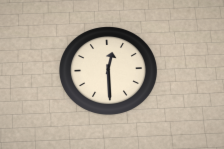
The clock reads 12,30
